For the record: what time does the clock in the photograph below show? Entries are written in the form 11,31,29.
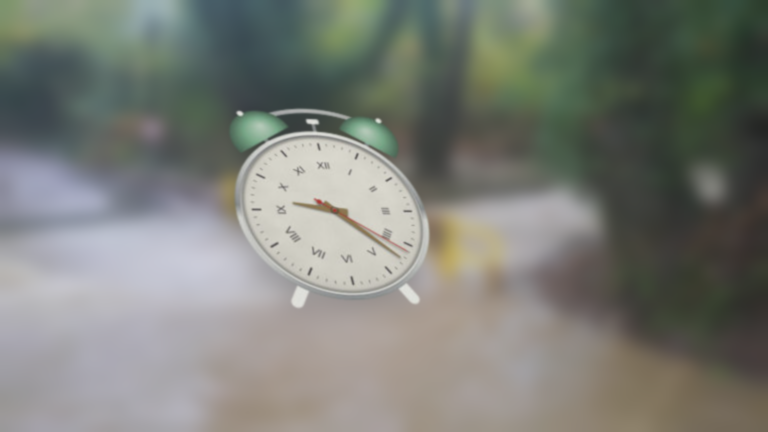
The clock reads 9,22,21
